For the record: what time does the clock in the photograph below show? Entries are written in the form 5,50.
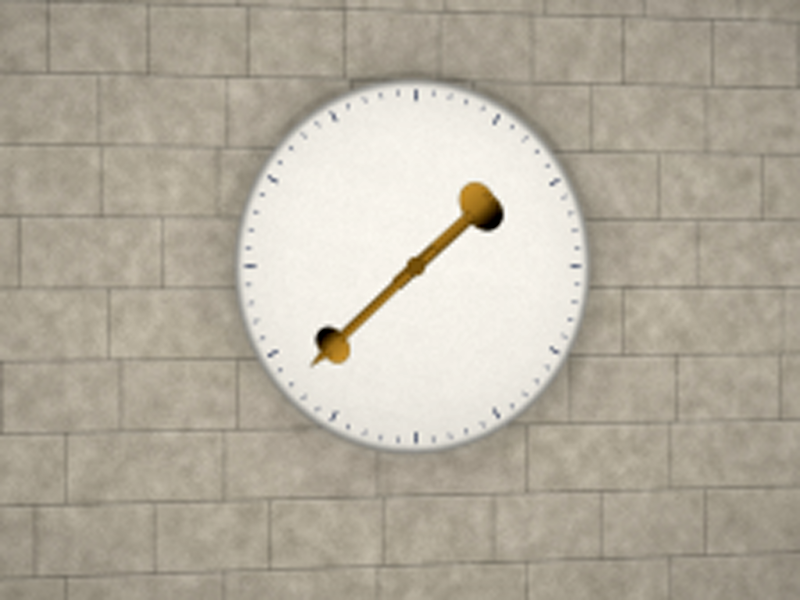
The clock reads 1,38
